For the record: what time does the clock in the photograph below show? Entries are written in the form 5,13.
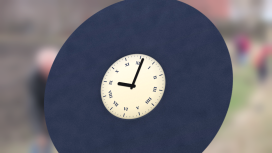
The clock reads 9,01
